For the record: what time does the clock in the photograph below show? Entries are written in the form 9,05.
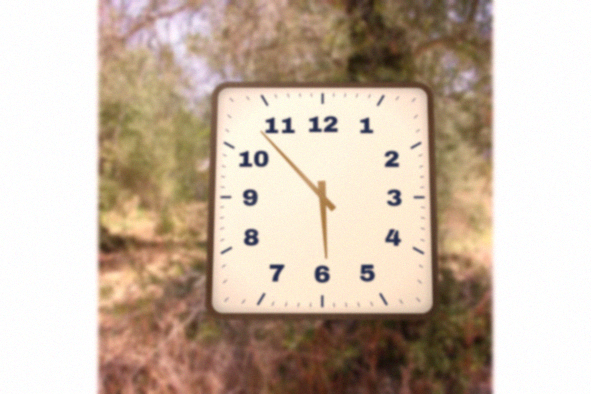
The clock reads 5,53
